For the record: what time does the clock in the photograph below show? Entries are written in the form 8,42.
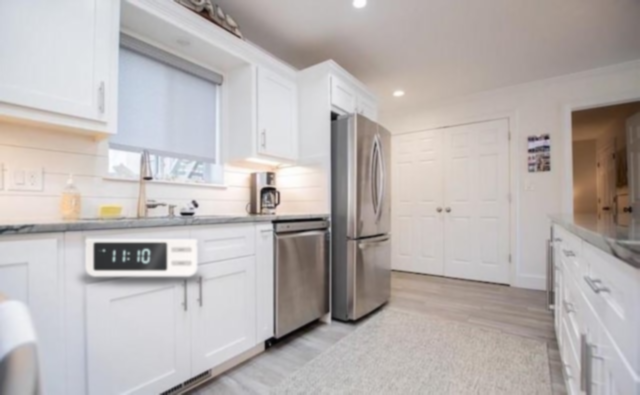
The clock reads 11,10
